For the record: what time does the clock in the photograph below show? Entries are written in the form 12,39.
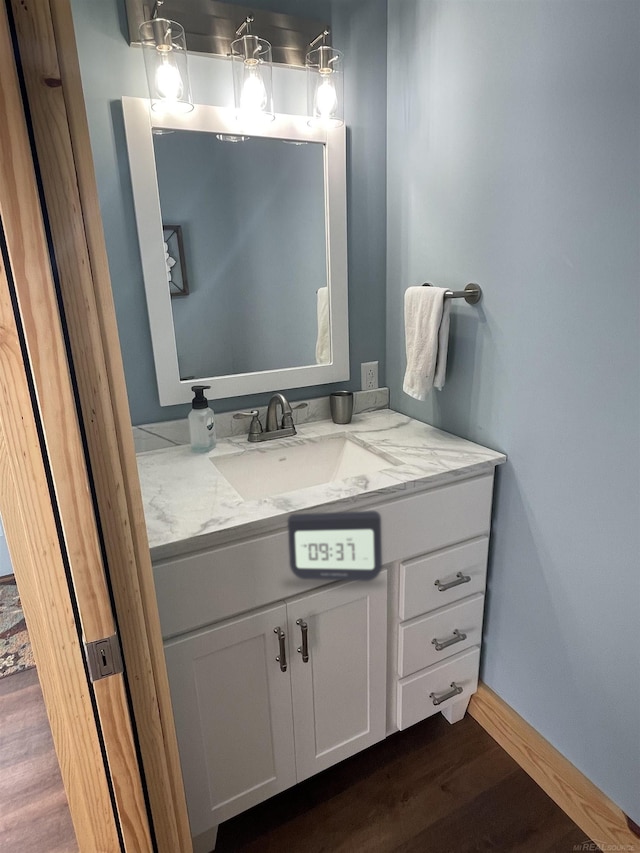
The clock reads 9,37
